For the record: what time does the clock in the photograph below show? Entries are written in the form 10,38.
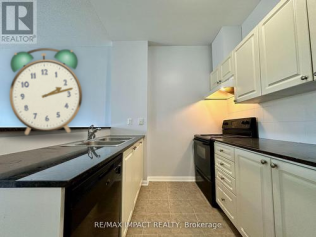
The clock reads 2,13
